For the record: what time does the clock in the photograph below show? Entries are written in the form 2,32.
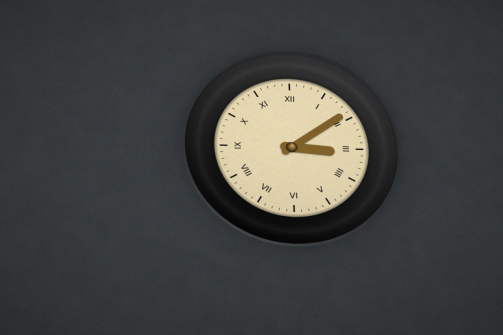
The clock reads 3,09
